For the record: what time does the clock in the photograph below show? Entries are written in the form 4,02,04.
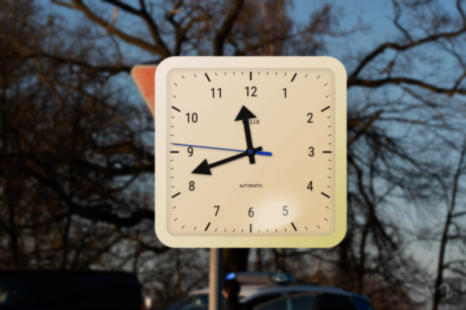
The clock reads 11,41,46
